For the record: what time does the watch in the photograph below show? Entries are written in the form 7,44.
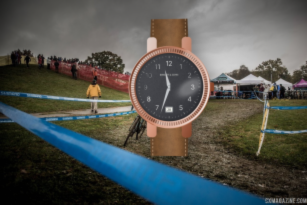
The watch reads 11,33
